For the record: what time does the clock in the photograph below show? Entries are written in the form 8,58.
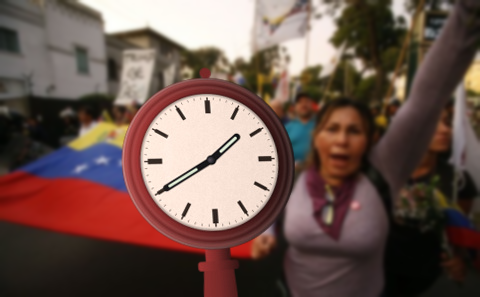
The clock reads 1,40
